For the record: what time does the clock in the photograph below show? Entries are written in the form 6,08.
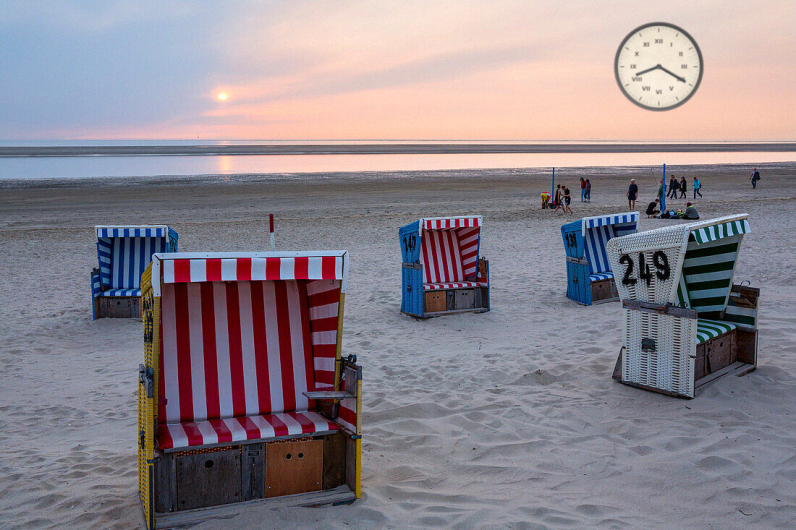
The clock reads 8,20
